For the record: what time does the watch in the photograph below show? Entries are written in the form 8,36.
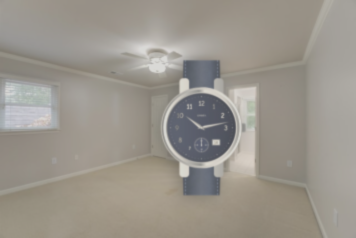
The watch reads 10,13
